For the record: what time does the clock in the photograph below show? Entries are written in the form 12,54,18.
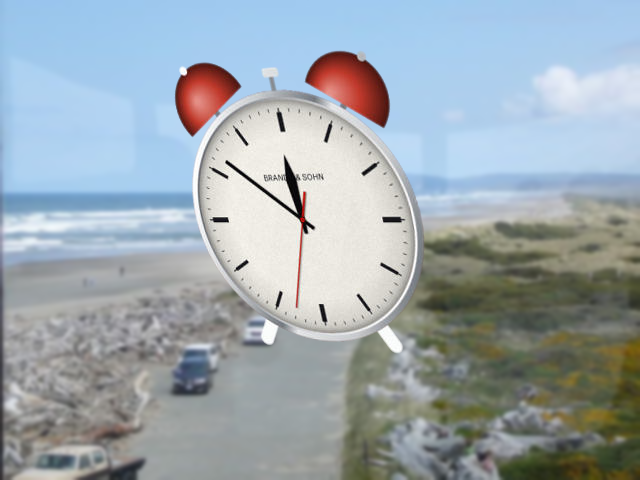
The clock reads 11,51,33
